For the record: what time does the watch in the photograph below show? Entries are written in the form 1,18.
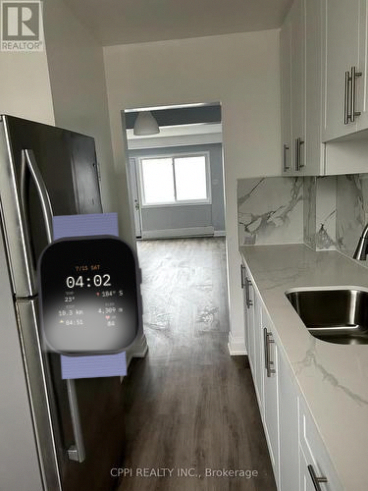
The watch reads 4,02
